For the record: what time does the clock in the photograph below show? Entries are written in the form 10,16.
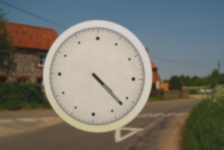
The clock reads 4,22
